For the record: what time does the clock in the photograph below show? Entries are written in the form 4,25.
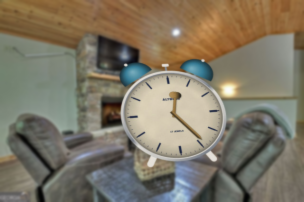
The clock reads 12,24
